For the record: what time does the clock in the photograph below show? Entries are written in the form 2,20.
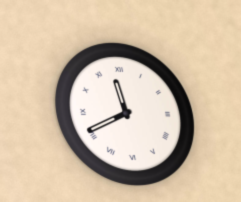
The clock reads 11,41
